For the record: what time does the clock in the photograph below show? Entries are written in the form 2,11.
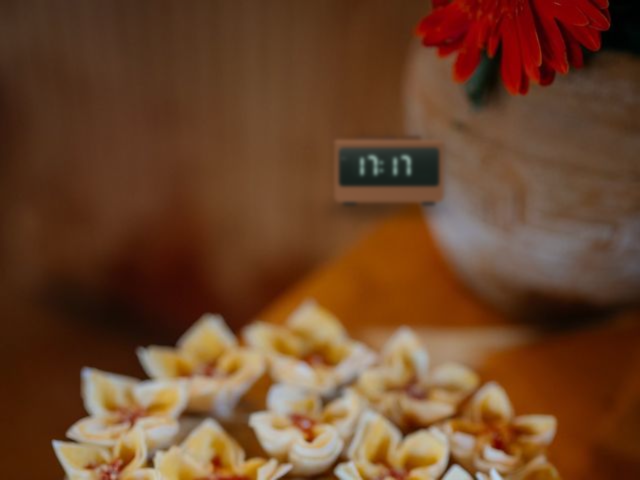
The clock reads 17,17
